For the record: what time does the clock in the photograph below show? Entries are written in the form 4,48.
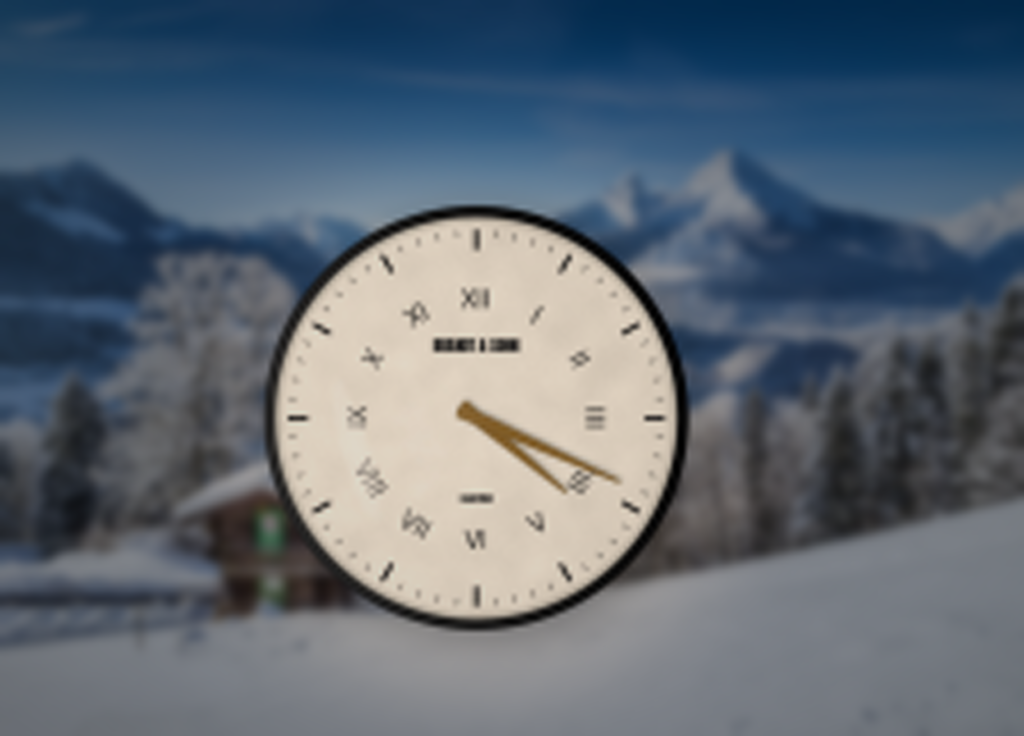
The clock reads 4,19
